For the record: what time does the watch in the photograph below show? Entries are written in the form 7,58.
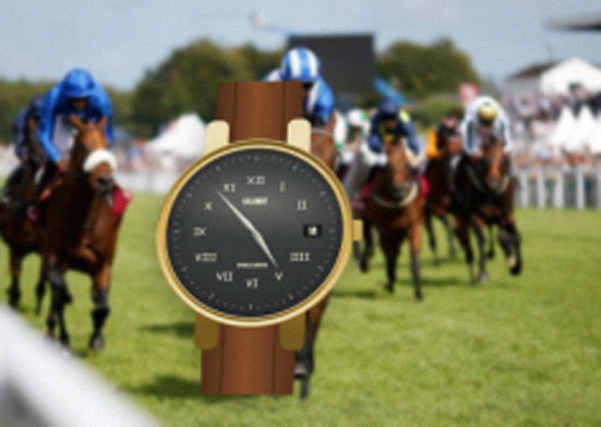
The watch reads 4,53
